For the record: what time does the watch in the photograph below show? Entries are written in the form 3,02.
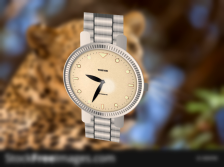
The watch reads 9,34
